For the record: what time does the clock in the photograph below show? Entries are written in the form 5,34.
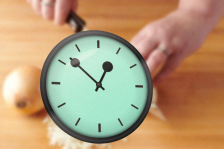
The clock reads 12,52
